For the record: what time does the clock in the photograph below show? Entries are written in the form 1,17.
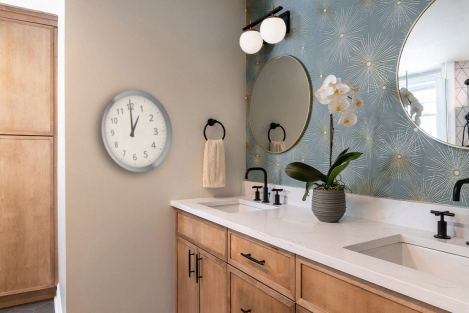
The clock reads 1,00
